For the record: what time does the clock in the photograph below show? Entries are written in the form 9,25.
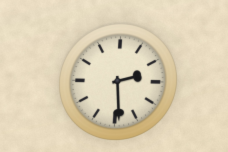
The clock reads 2,29
